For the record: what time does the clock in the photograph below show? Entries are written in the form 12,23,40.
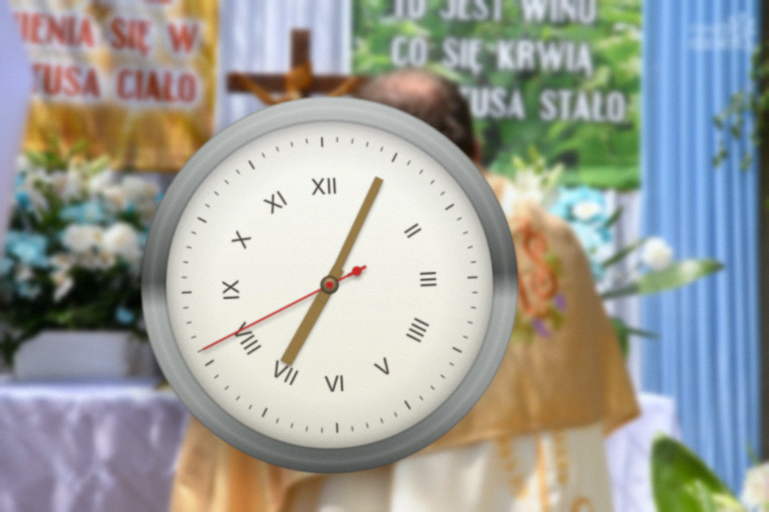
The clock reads 7,04,41
